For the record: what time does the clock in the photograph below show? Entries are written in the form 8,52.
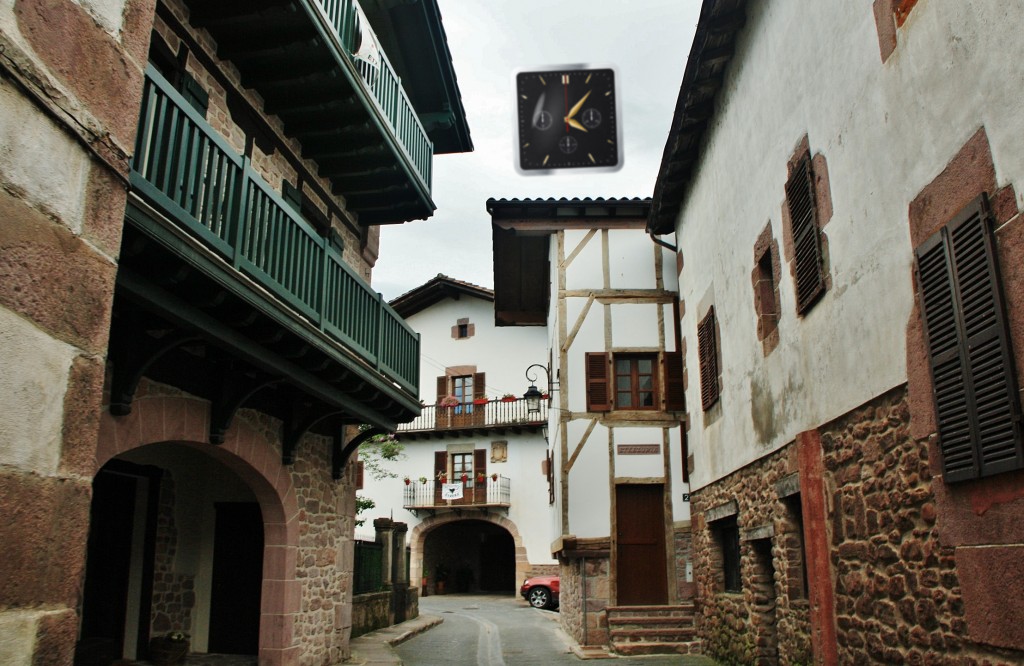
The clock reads 4,07
